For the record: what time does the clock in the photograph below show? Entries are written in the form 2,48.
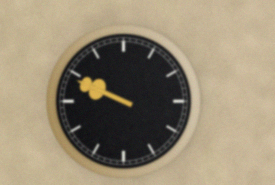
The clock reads 9,49
